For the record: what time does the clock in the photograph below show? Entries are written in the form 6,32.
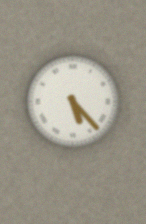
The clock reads 5,23
